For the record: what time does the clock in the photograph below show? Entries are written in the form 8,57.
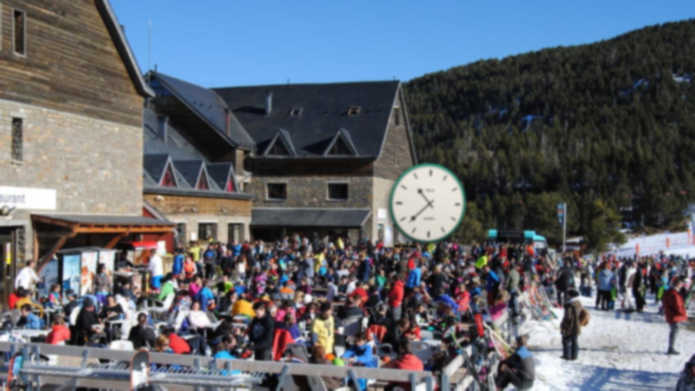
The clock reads 10,38
